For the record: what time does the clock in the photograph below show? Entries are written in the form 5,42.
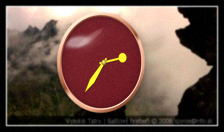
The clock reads 2,36
